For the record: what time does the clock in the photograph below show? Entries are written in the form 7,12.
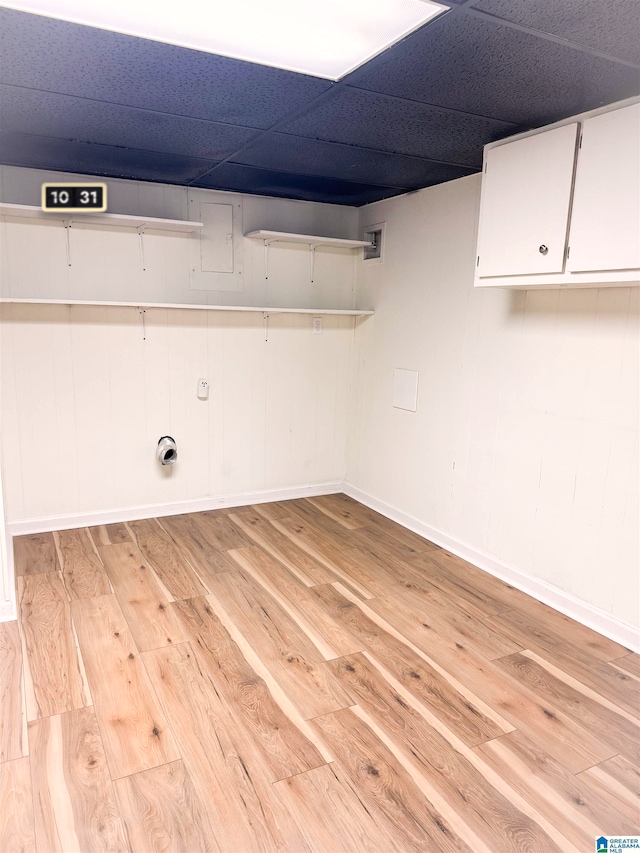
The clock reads 10,31
